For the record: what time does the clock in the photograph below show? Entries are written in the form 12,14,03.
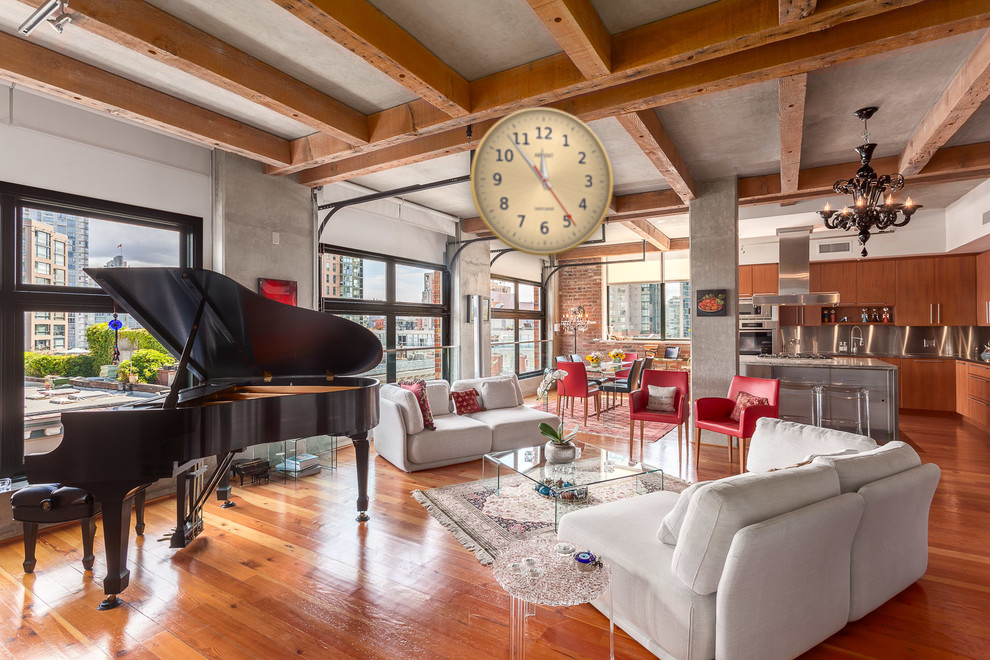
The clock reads 11,53,24
